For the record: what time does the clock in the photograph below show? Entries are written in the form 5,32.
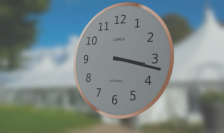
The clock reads 3,17
